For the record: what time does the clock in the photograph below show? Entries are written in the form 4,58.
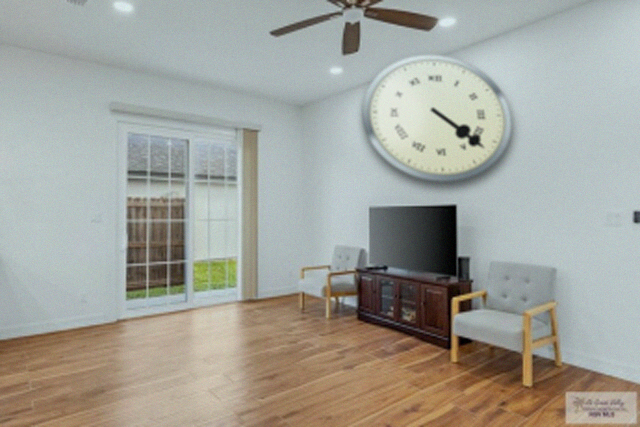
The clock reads 4,22
